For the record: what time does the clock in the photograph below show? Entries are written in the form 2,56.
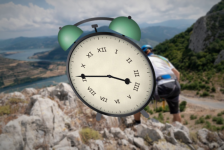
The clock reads 3,46
